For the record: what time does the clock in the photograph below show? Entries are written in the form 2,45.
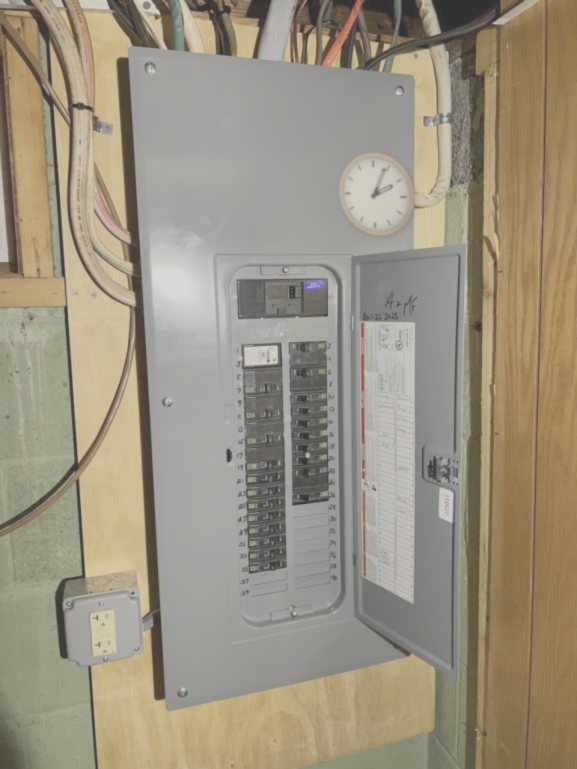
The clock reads 2,04
